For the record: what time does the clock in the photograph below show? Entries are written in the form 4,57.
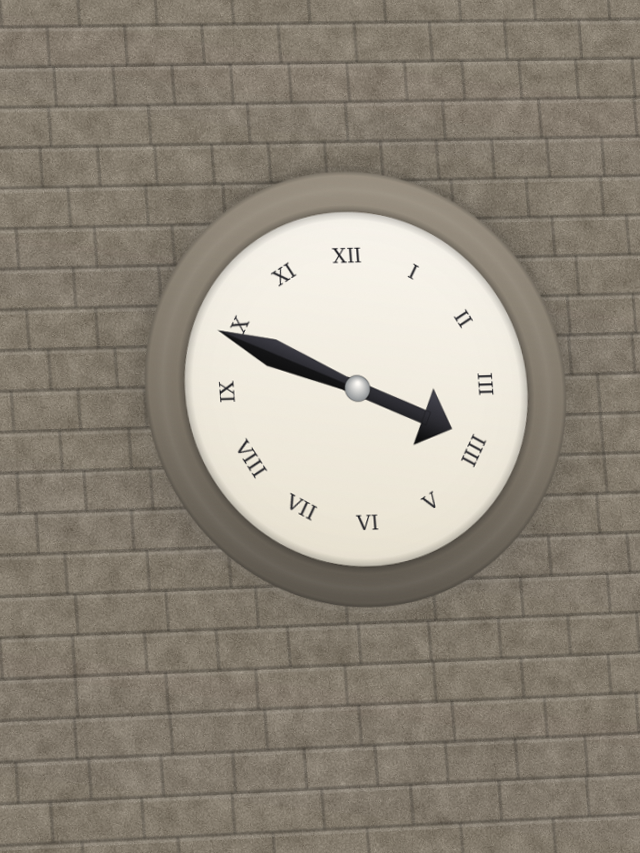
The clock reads 3,49
